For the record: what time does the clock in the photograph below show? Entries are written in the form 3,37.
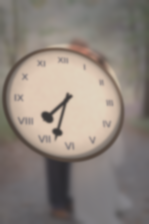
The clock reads 7,33
